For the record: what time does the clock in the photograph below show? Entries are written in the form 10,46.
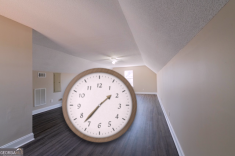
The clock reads 1,37
